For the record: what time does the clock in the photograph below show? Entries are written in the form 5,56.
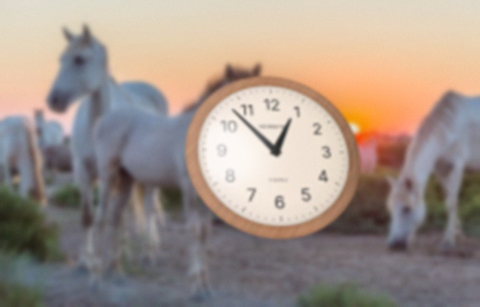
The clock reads 12,53
